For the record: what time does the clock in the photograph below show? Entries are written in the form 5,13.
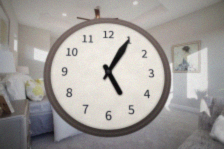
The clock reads 5,05
